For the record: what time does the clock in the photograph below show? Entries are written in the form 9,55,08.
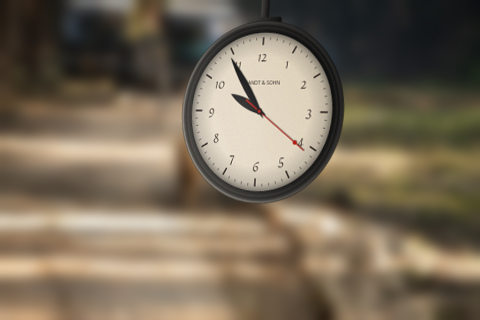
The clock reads 9,54,21
